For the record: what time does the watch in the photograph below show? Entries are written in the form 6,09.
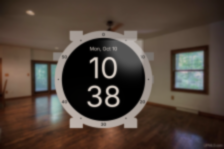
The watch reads 10,38
